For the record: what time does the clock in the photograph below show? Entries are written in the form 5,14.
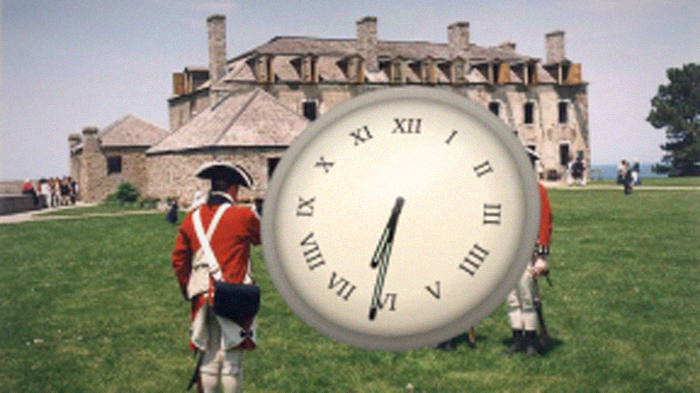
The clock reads 6,31
